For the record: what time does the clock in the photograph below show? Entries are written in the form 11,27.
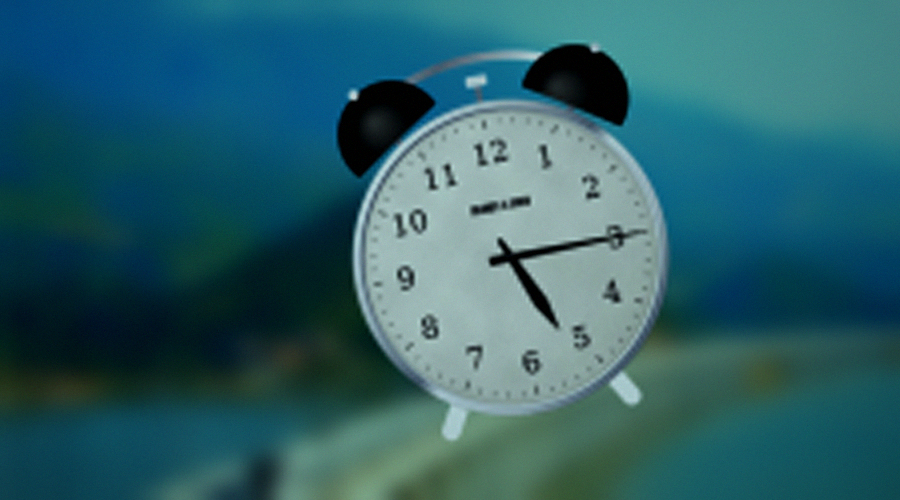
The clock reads 5,15
